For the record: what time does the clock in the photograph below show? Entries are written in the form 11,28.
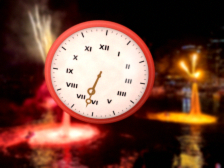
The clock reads 6,32
